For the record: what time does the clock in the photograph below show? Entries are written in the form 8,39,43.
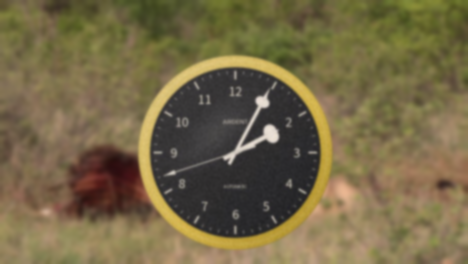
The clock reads 2,04,42
